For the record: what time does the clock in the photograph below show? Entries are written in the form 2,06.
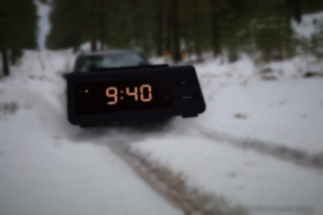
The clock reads 9,40
